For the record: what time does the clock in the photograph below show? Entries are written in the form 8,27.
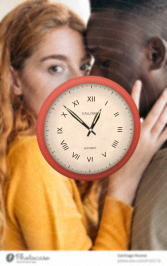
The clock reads 12,52
